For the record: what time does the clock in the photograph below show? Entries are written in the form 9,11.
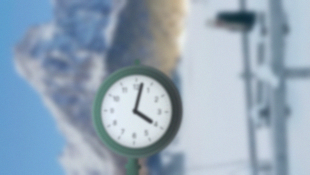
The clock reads 4,02
